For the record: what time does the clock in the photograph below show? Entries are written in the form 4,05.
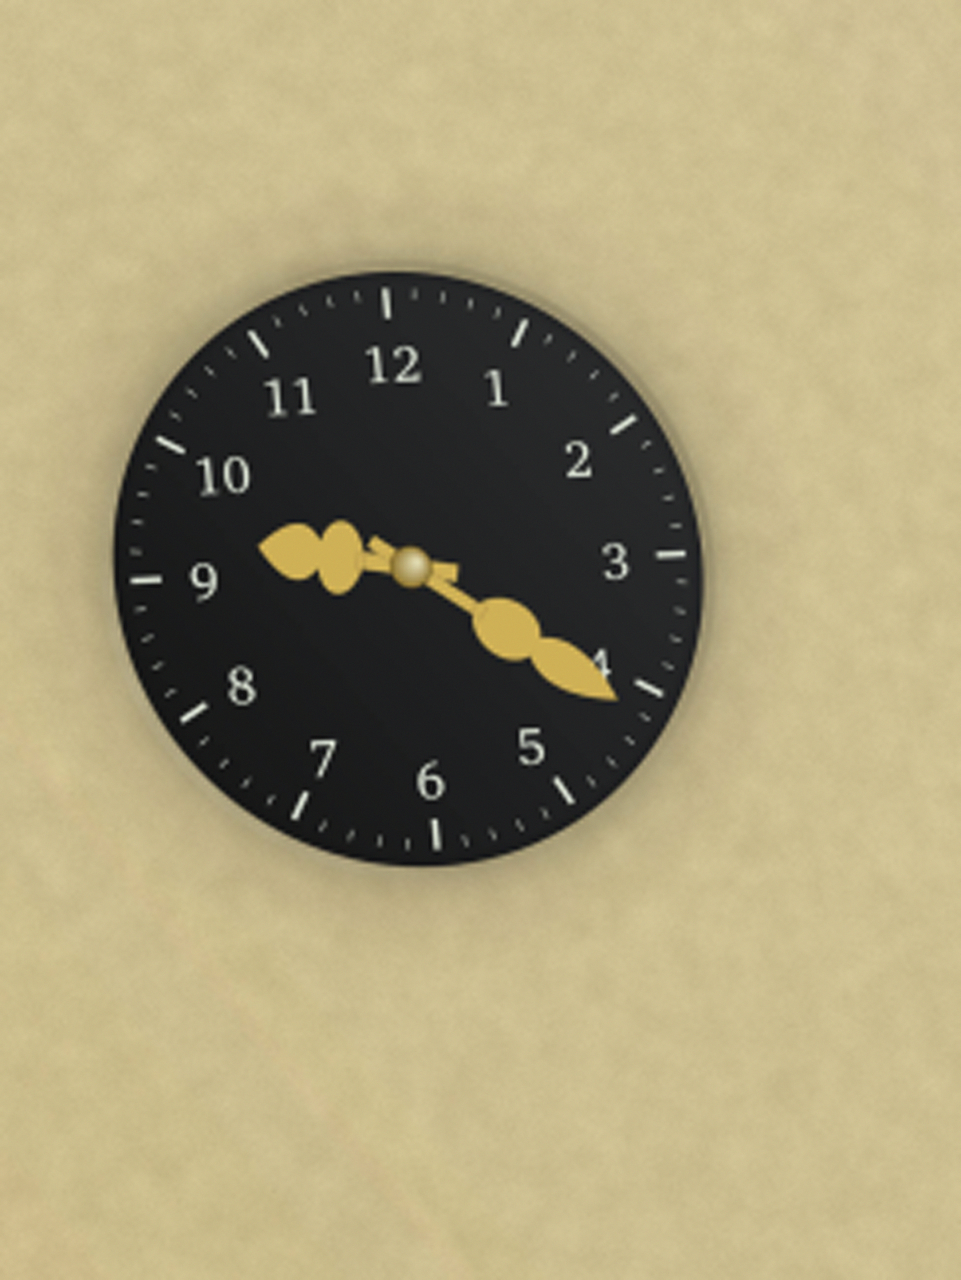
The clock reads 9,21
